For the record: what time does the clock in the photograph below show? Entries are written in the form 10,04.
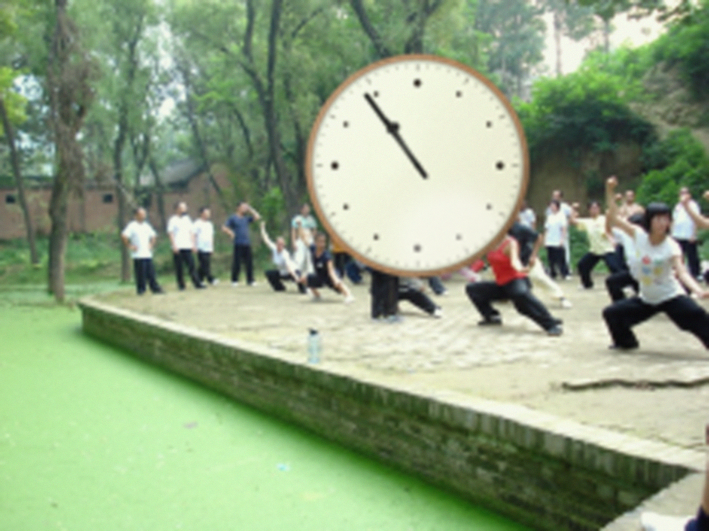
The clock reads 10,54
